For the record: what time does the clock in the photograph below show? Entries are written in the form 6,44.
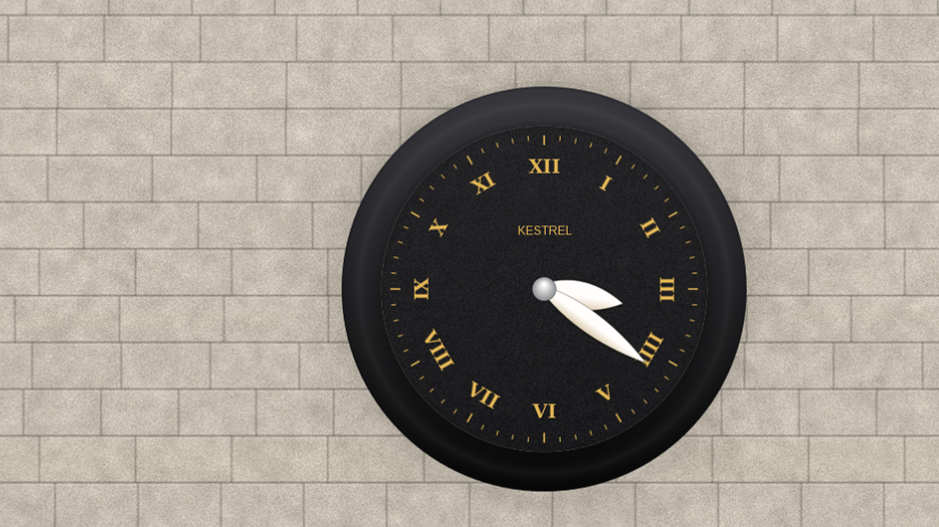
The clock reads 3,21
